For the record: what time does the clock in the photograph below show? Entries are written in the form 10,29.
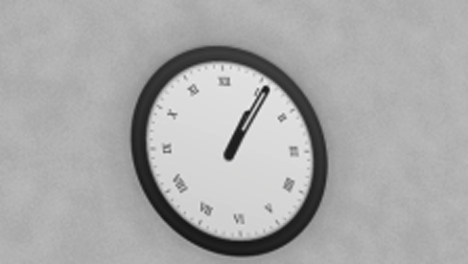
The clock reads 1,06
